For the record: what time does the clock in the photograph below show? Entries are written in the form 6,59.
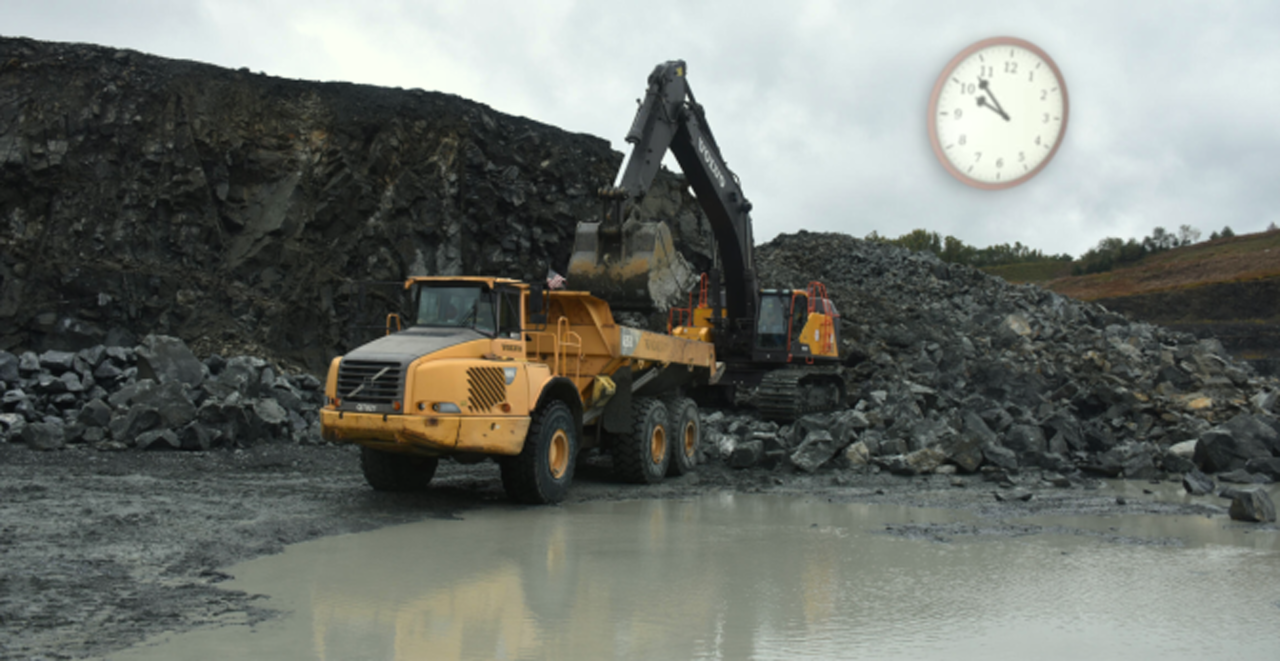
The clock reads 9,53
